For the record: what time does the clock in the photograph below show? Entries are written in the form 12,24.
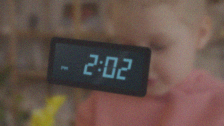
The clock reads 2,02
